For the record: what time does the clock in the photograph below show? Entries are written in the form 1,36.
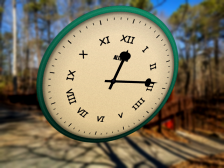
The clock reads 12,14
